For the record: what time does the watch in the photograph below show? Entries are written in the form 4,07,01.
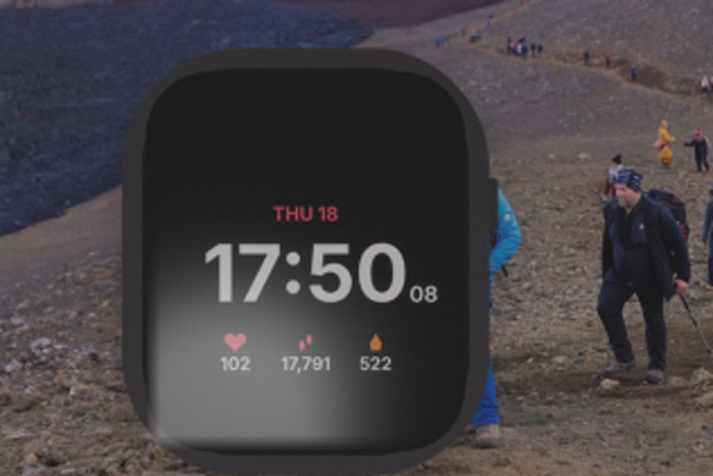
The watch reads 17,50,08
